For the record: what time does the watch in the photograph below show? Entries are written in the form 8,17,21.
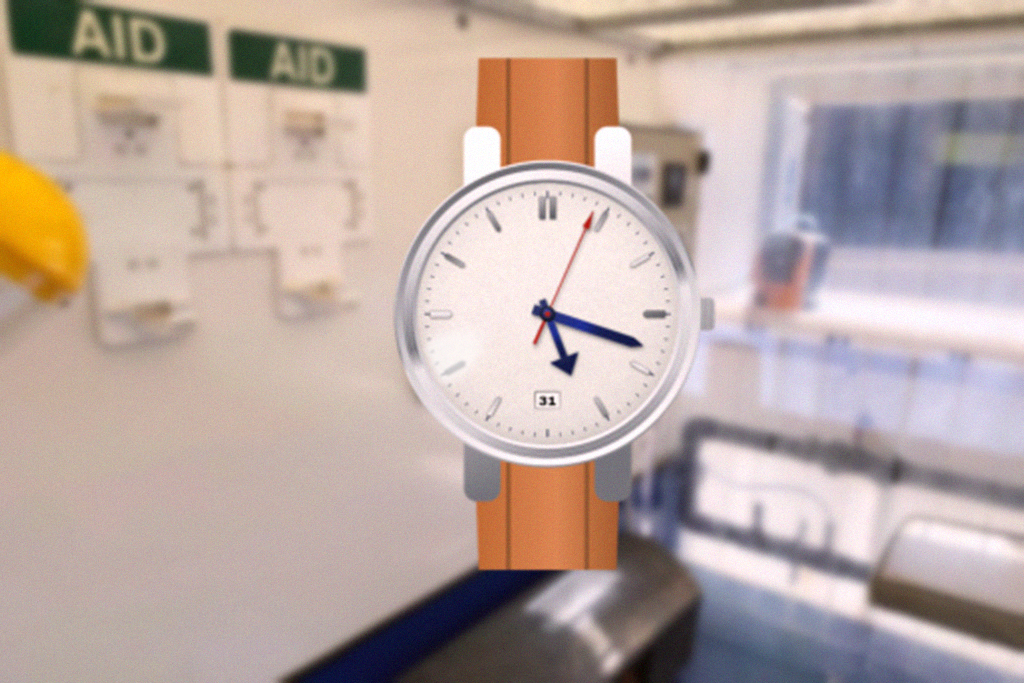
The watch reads 5,18,04
